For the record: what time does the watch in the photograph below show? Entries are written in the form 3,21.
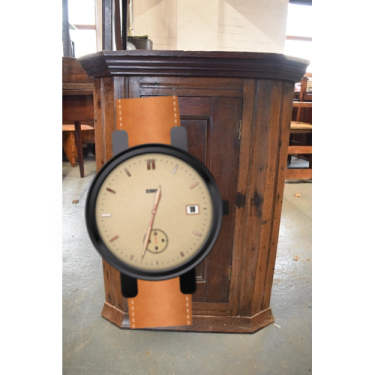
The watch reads 12,33
